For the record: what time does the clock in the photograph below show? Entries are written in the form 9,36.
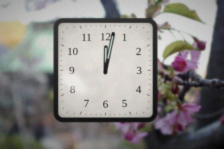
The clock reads 12,02
